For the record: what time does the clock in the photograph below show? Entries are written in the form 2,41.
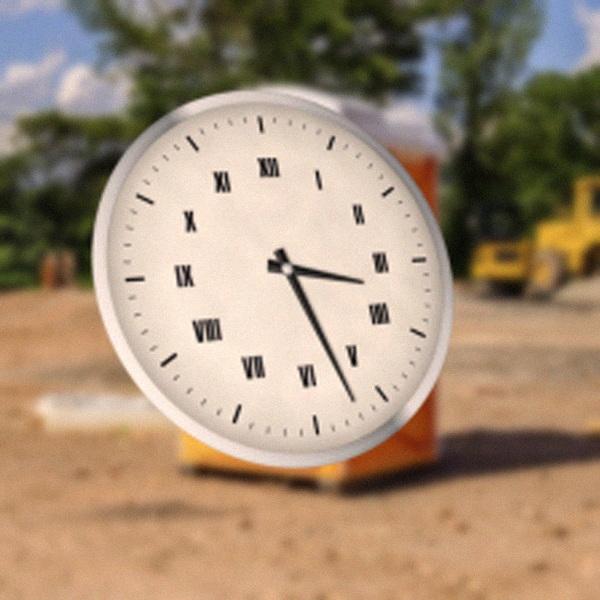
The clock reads 3,27
